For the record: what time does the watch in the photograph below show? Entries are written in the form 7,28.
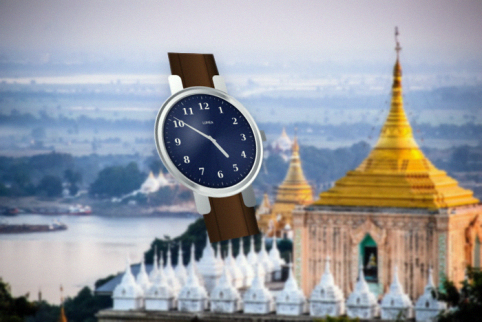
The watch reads 4,51
